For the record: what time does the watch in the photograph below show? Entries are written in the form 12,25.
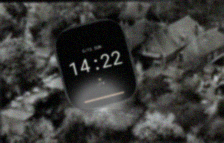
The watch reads 14,22
